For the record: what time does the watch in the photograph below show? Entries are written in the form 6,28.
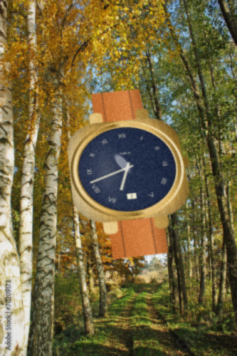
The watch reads 6,42
